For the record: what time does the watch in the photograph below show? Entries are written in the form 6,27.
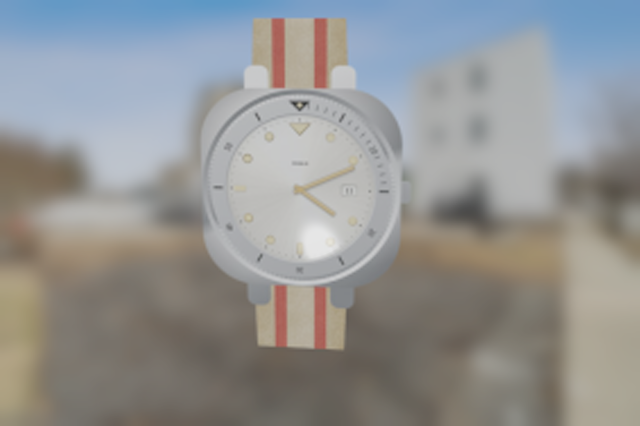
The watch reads 4,11
